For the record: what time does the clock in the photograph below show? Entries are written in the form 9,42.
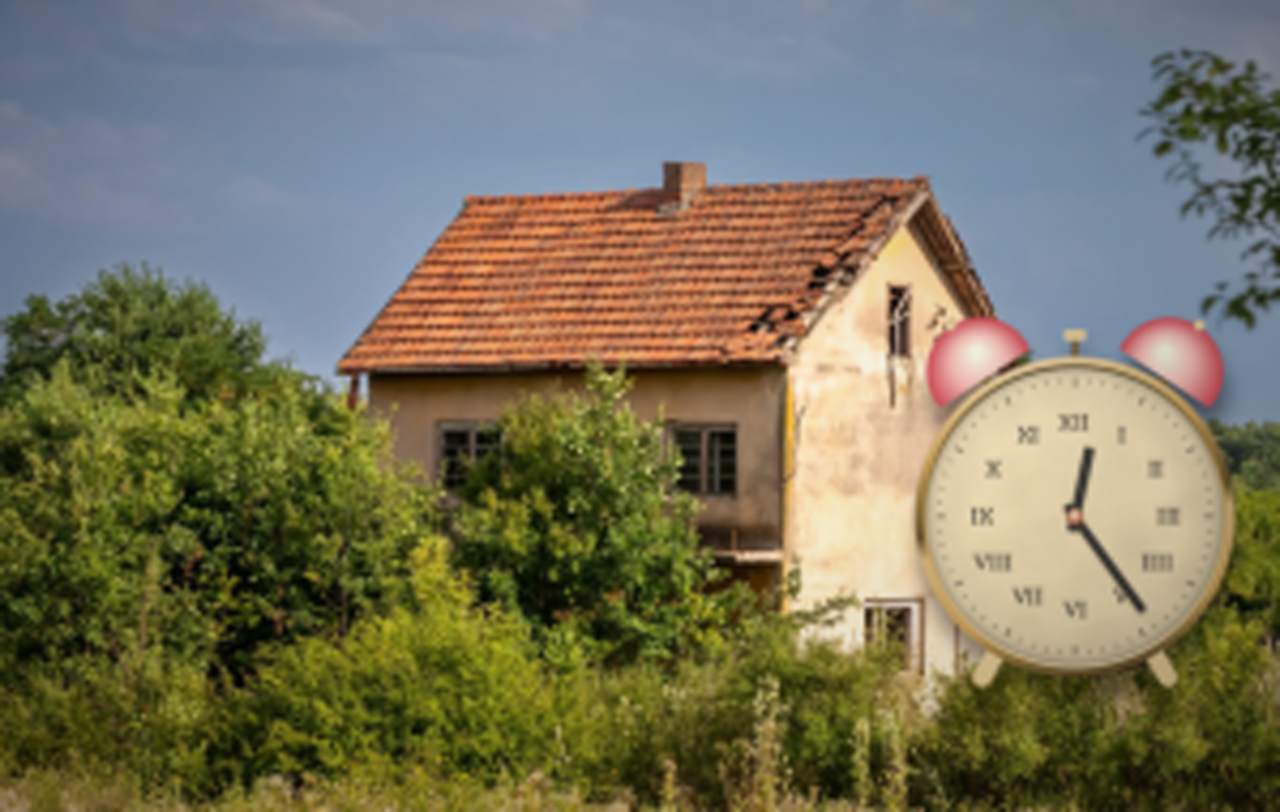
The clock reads 12,24
